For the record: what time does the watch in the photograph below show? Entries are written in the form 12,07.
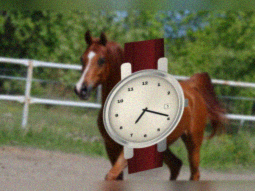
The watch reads 7,19
